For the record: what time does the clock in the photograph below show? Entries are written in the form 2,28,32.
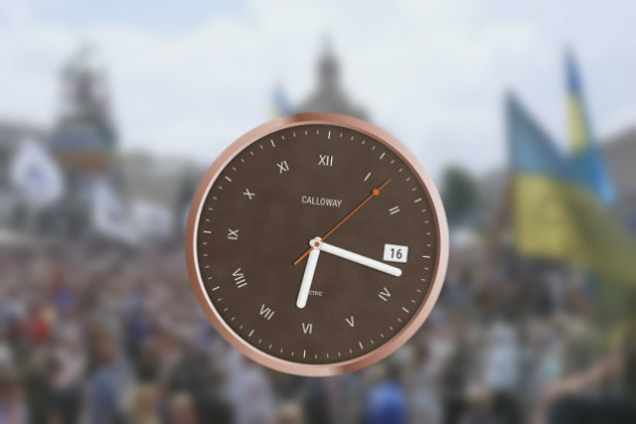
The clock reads 6,17,07
